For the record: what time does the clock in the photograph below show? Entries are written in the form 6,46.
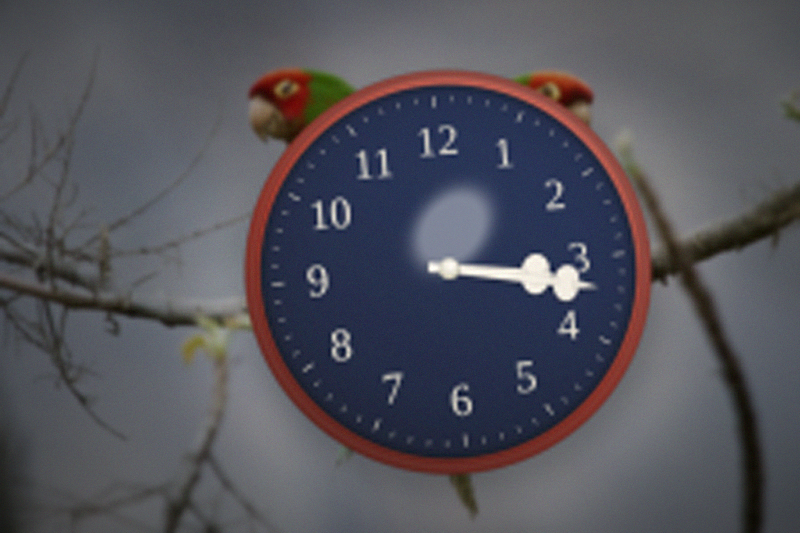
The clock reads 3,17
